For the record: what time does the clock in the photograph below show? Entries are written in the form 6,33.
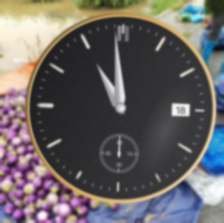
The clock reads 10,59
